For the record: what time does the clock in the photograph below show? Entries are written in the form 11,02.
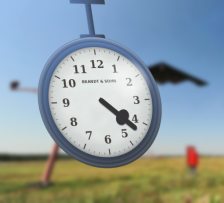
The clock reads 4,22
